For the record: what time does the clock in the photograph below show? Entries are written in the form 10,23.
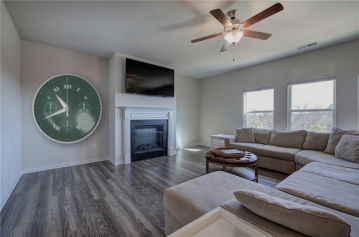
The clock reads 10,41
